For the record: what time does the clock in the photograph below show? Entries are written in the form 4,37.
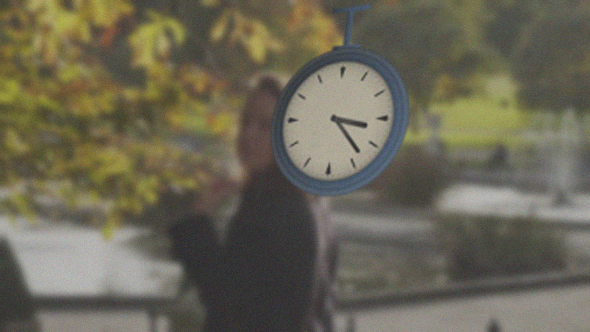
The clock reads 3,23
